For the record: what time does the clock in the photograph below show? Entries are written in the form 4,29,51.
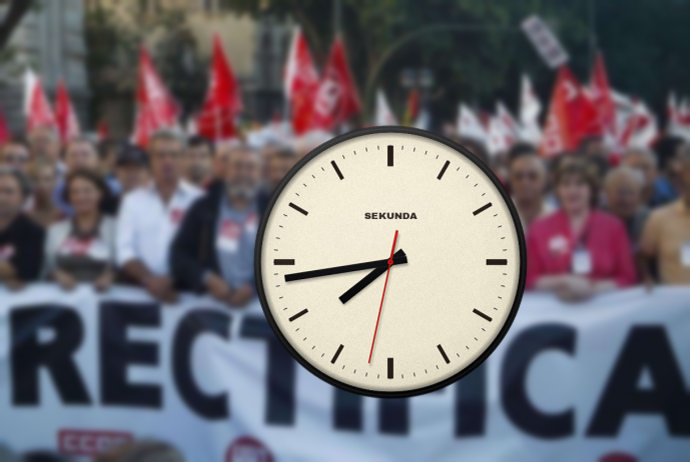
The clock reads 7,43,32
